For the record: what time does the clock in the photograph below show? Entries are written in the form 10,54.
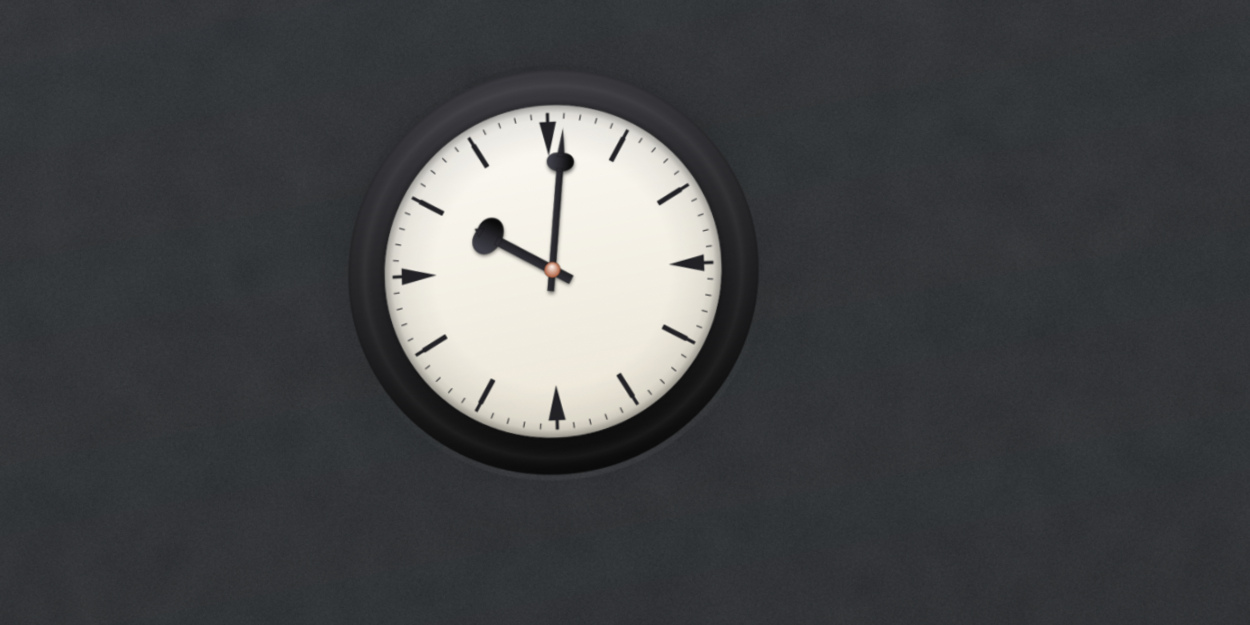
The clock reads 10,01
